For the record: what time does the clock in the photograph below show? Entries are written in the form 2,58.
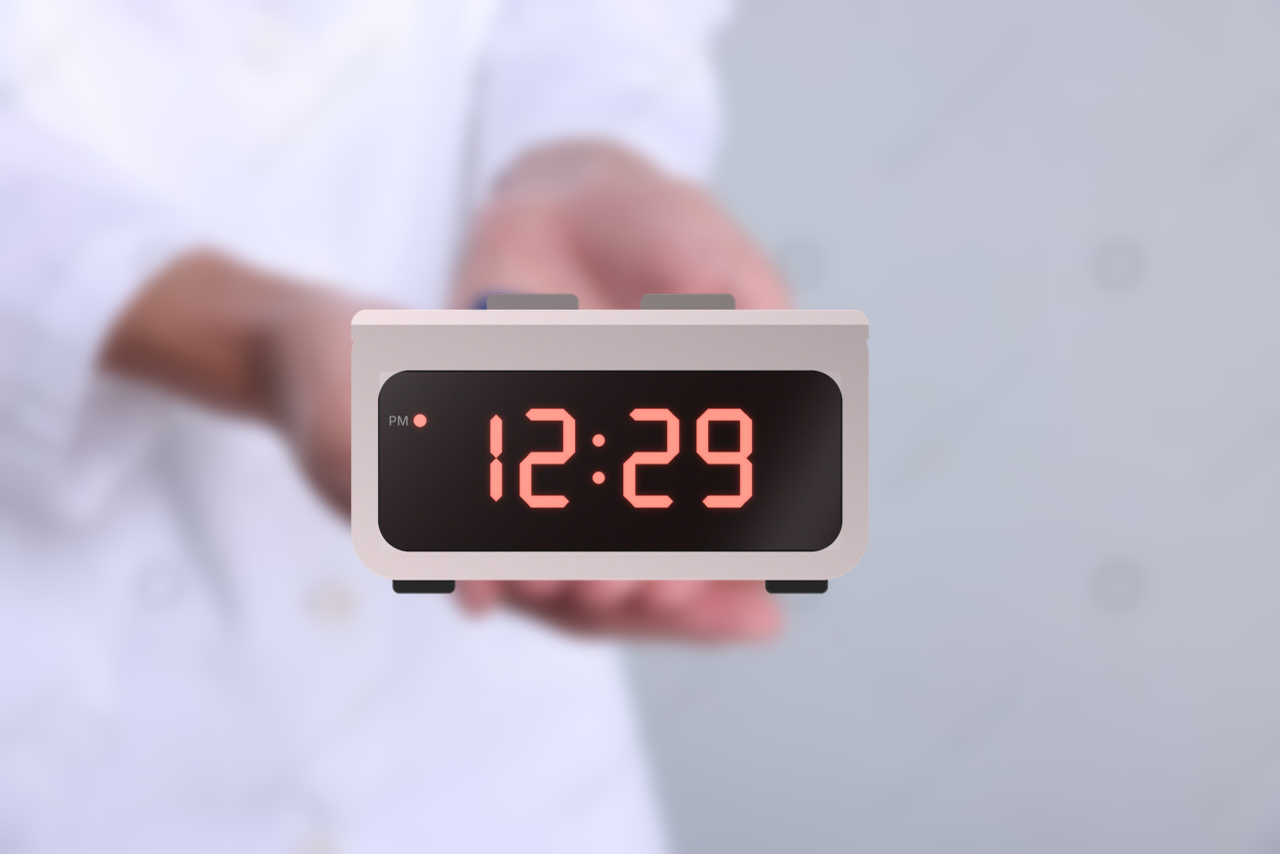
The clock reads 12,29
